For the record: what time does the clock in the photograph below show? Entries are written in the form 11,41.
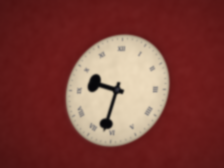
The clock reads 9,32
